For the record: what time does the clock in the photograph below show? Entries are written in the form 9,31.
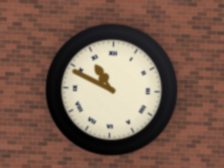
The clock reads 10,49
